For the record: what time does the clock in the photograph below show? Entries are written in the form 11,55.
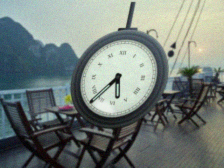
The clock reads 5,37
